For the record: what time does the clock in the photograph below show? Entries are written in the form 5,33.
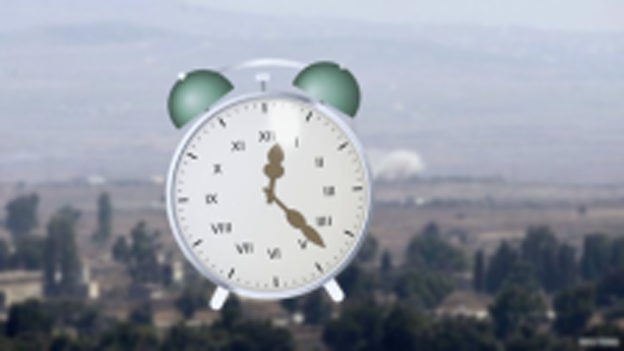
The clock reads 12,23
